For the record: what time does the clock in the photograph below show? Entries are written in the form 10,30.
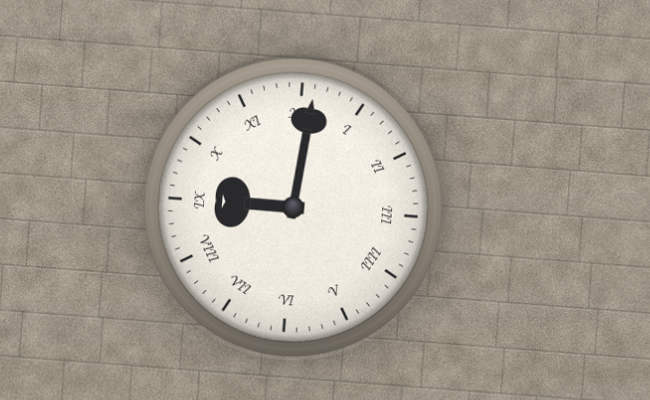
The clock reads 9,01
